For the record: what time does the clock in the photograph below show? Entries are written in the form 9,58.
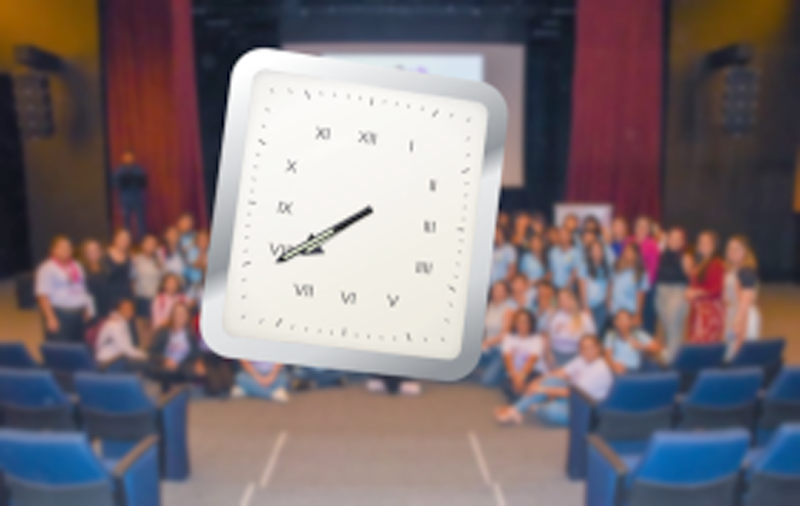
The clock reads 7,39
